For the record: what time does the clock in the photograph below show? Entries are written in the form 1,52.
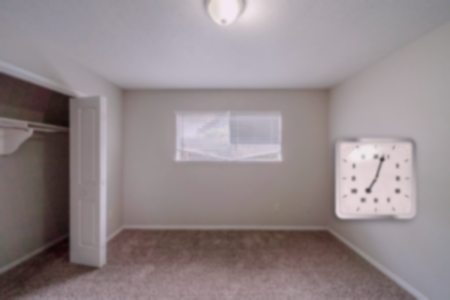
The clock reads 7,03
